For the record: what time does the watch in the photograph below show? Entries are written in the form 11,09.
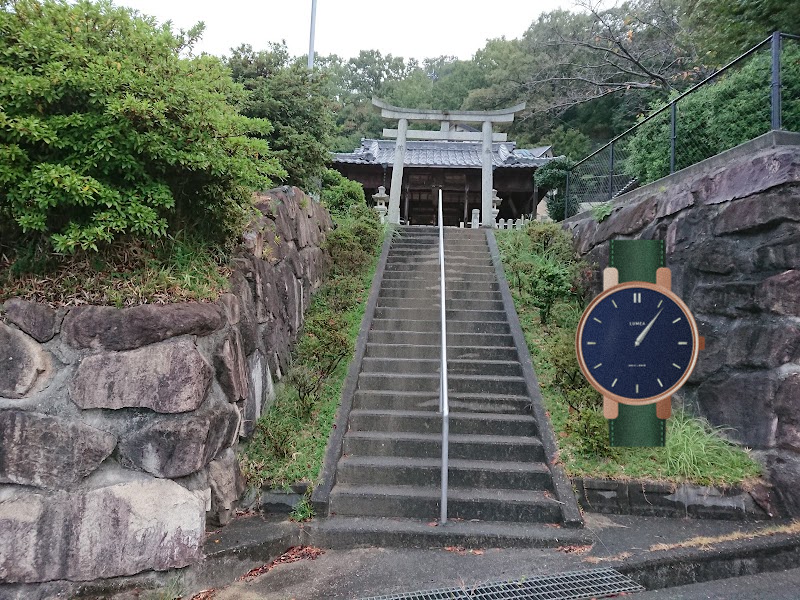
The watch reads 1,06
